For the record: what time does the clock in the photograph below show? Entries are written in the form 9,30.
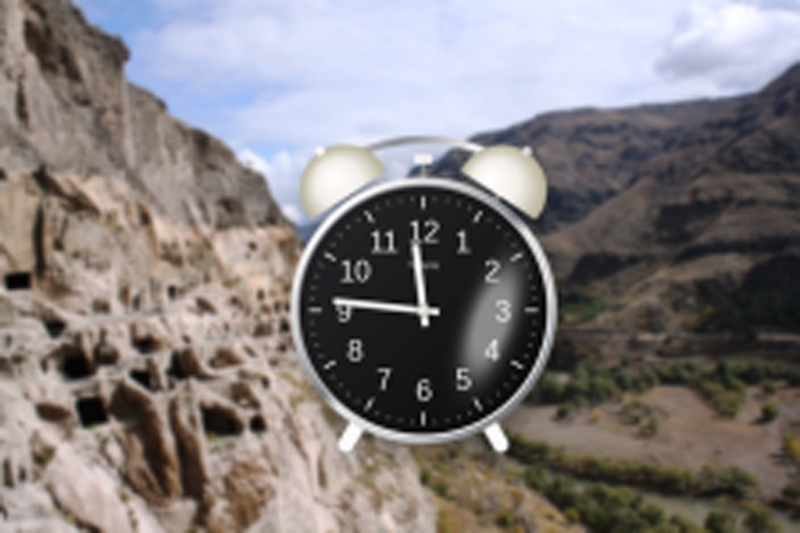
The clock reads 11,46
